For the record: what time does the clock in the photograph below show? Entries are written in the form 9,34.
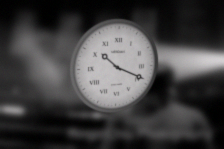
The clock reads 10,19
